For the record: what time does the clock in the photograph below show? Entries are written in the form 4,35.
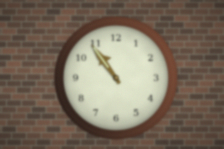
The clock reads 10,54
